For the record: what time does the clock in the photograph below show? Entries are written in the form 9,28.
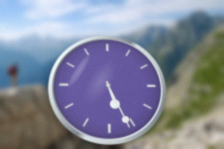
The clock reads 5,26
